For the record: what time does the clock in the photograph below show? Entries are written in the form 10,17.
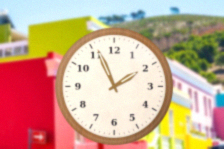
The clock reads 1,56
